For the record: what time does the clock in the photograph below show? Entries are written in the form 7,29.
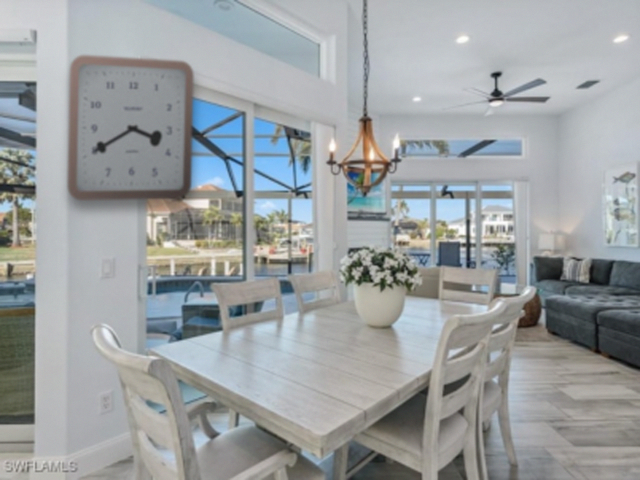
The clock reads 3,40
